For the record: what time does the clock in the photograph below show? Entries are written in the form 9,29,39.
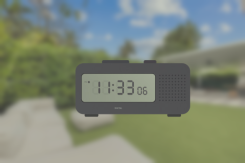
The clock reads 11,33,06
